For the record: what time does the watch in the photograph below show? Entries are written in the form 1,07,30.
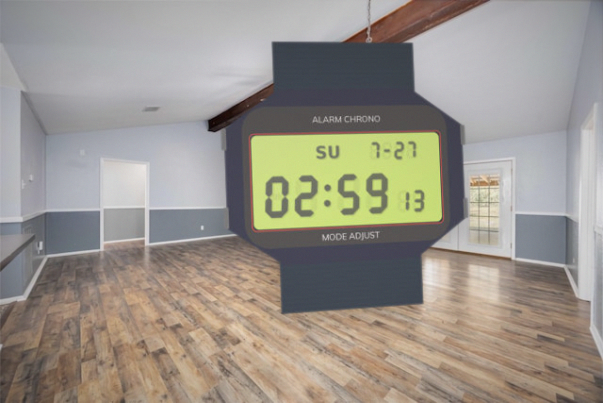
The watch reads 2,59,13
